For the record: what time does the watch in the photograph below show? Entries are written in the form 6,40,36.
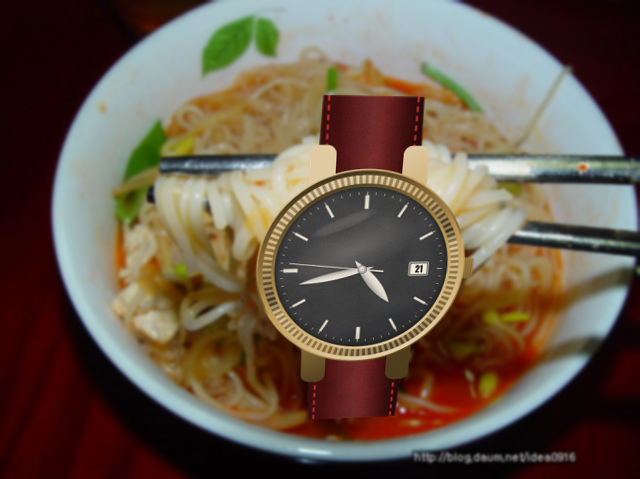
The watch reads 4,42,46
